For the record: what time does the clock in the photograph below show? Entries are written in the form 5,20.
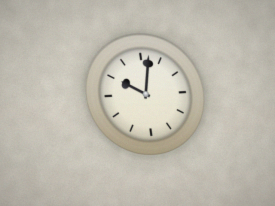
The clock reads 10,02
